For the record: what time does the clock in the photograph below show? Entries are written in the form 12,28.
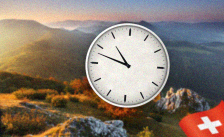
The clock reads 10,48
